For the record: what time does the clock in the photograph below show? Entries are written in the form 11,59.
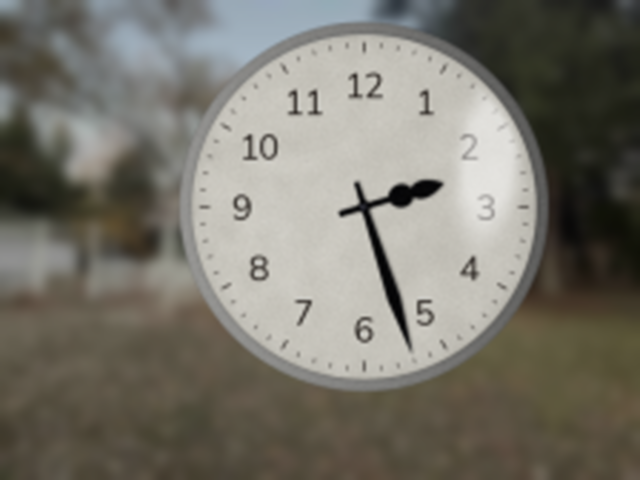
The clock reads 2,27
